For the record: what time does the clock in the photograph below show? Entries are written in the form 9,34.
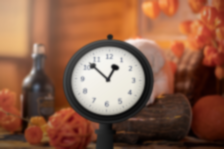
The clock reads 12,52
